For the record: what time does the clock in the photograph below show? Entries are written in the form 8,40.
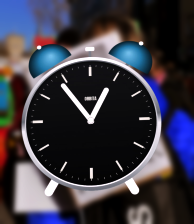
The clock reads 12,54
